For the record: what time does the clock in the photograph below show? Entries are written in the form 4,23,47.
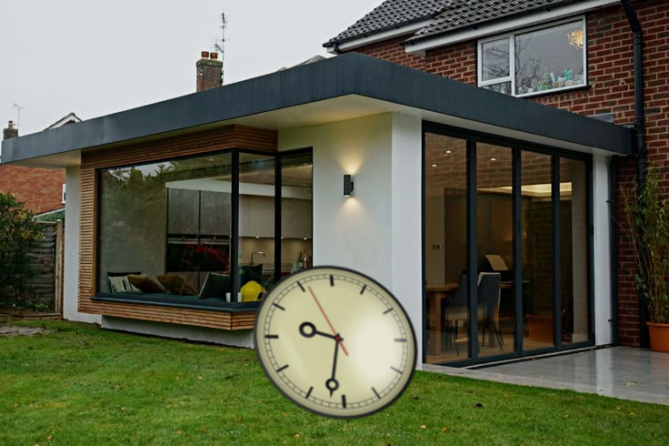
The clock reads 9,31,56
